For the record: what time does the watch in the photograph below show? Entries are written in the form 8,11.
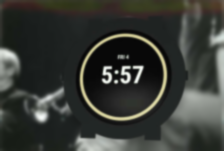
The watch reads 5,57
